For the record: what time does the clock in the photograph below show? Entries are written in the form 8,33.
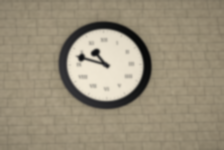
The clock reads 10,48
